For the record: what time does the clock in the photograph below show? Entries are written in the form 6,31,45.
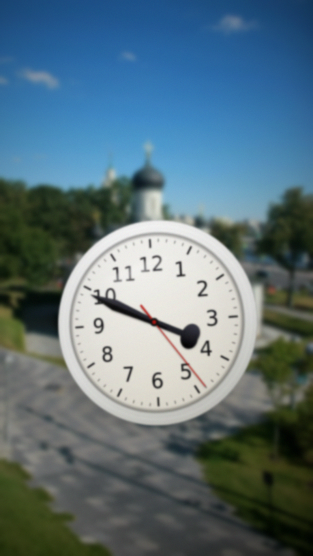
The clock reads 3,49,24
